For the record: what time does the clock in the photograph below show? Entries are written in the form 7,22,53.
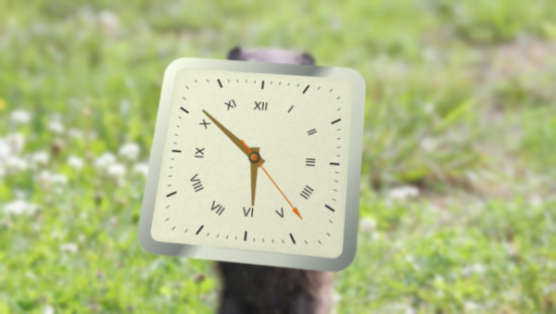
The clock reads 5,51,23
